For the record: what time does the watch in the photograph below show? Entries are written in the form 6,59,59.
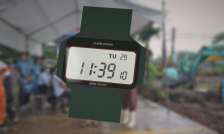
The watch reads 11,39,10
